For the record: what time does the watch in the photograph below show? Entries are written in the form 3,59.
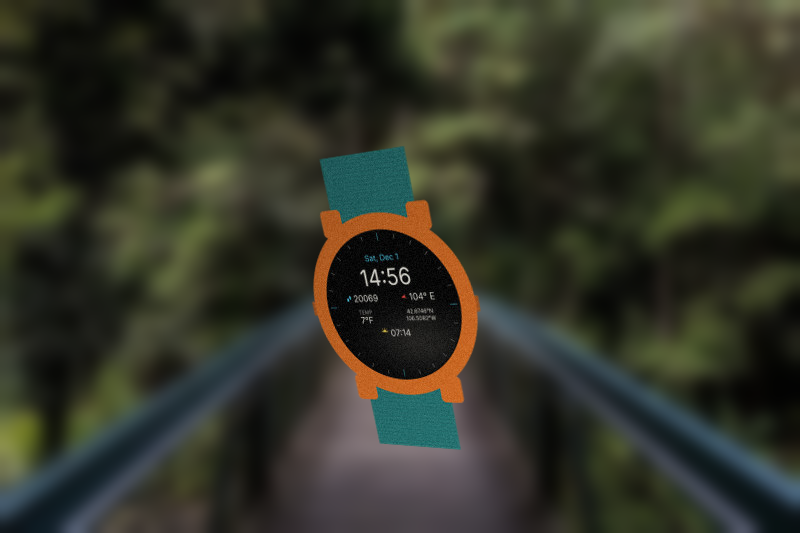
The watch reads 14,56
